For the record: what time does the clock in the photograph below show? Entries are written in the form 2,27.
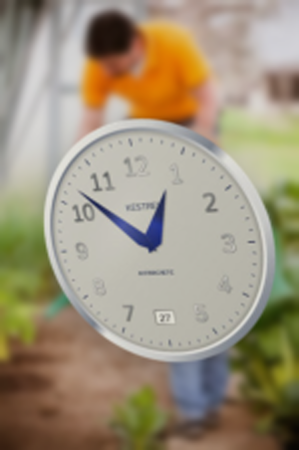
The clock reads 12,52
